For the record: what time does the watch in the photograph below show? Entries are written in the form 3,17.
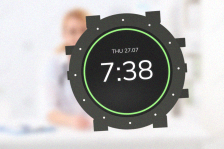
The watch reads 7,38
